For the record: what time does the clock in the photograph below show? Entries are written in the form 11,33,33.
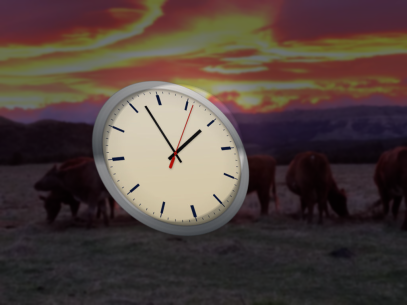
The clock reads 1,57,06
